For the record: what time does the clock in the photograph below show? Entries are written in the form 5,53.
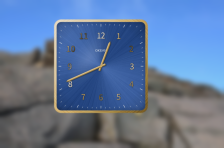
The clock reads 12,41
